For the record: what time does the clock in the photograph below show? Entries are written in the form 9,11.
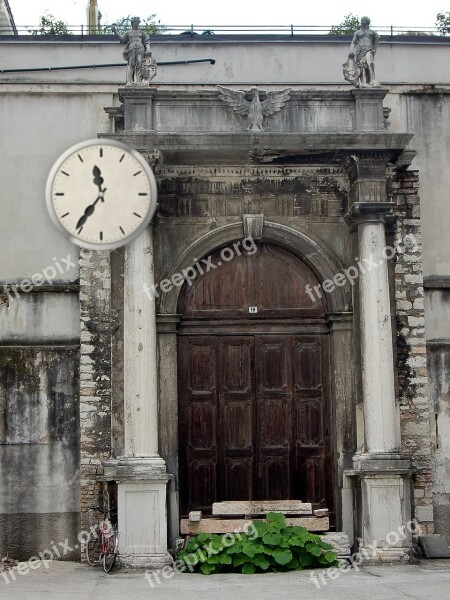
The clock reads 11,36
